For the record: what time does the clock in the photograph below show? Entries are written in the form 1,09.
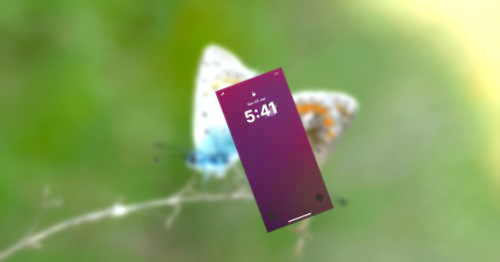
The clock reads 5,41
